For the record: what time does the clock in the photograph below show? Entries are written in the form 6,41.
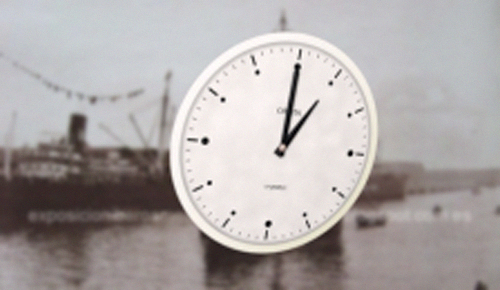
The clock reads 1,00
